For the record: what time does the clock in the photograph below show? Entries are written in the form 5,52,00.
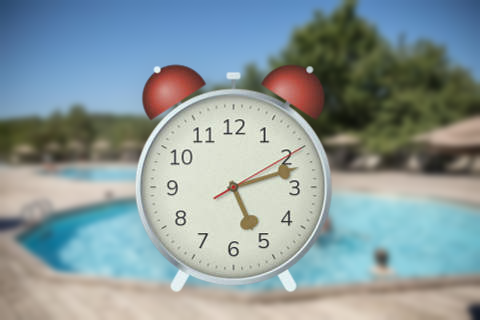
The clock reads 5,12,10
